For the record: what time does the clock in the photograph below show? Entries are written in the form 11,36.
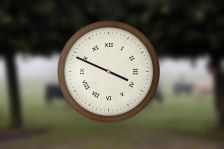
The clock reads 3,49
